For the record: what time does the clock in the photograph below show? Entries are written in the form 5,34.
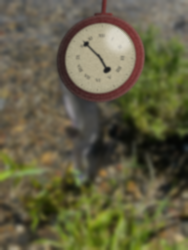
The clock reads 4,52
